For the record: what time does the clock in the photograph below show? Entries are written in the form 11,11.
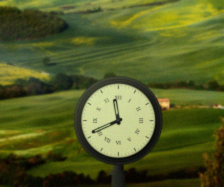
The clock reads 11,41
